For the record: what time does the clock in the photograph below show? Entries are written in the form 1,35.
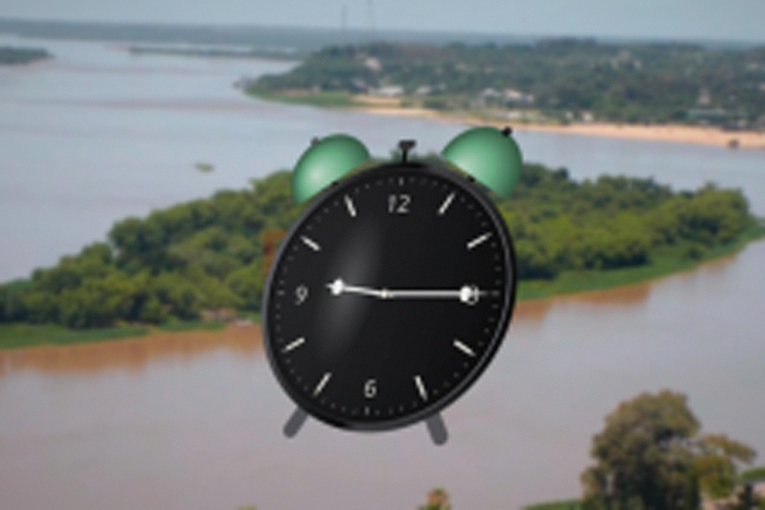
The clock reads 9,15
